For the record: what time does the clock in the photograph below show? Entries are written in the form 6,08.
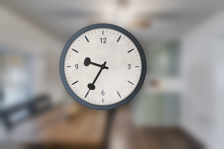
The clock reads 9,35
